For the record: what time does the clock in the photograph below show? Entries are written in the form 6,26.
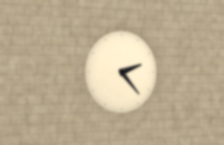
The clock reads 2,23
